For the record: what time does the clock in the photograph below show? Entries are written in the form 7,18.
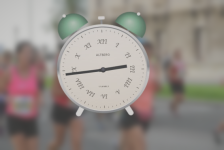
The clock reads 2,44
